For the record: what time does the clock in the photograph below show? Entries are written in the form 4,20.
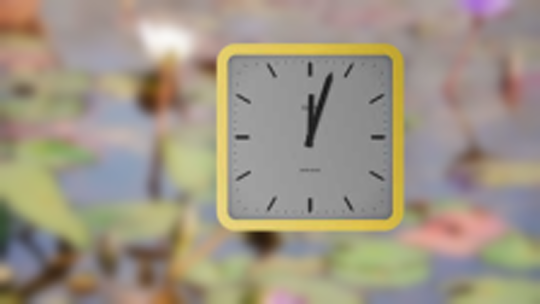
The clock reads 12,03
